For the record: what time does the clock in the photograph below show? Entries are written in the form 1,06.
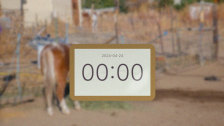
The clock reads 0,00
